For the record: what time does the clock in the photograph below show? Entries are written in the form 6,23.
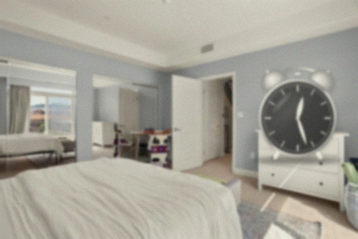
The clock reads 12,27
